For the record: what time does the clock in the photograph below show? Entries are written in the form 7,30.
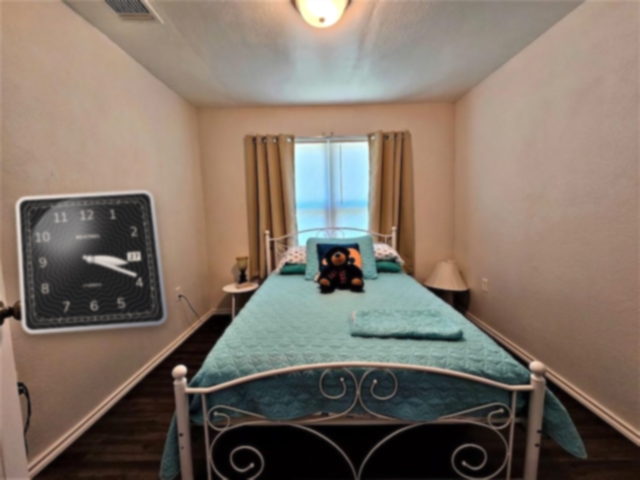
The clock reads 3,19
